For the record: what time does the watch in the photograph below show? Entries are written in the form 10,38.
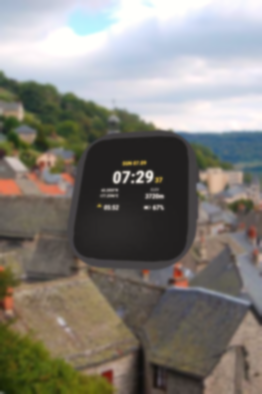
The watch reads 7,29
